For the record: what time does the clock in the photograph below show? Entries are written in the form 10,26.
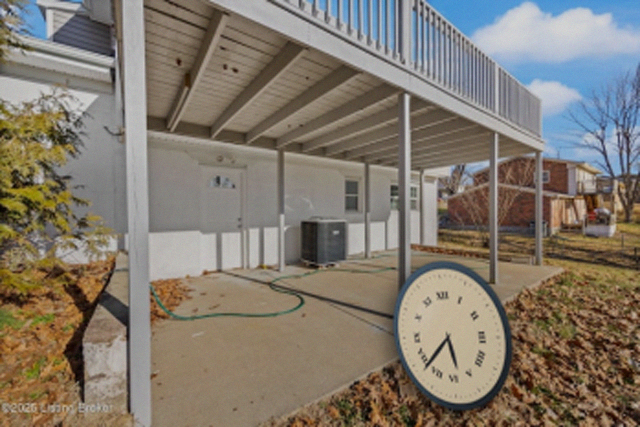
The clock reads 5,38
